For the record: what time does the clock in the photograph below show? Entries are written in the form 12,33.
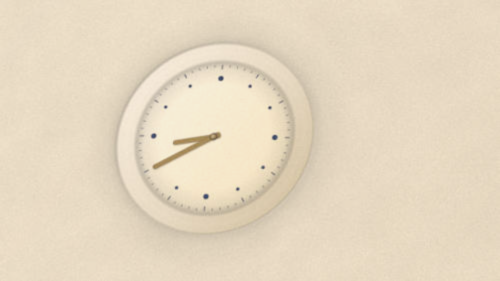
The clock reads 8,40
